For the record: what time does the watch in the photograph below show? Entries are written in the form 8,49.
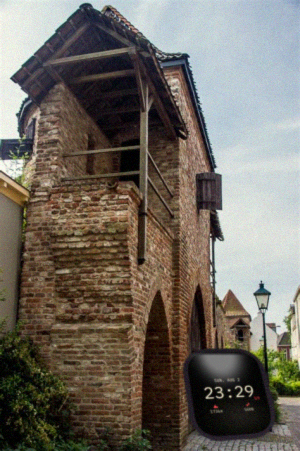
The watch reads 23,29
